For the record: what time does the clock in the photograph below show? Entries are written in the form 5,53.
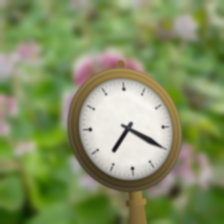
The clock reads 7,20
